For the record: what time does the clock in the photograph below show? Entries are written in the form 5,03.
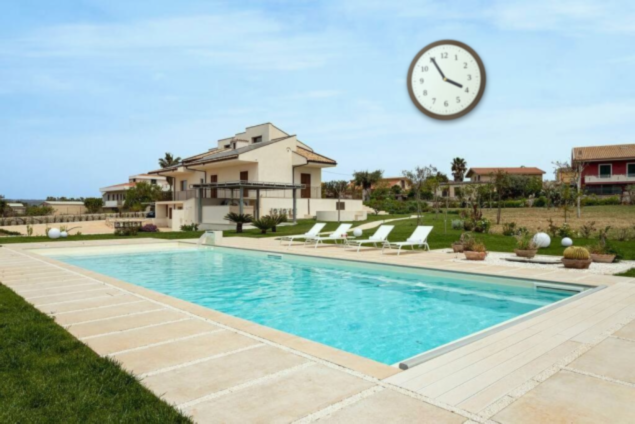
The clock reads 3,55
